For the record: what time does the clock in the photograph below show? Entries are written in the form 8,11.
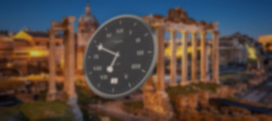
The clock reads 6,49
